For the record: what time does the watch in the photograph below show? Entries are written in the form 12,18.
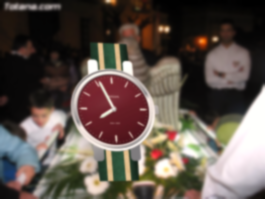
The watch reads 7,56
